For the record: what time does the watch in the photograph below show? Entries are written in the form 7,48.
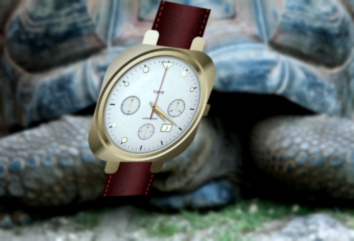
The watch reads 4,20
